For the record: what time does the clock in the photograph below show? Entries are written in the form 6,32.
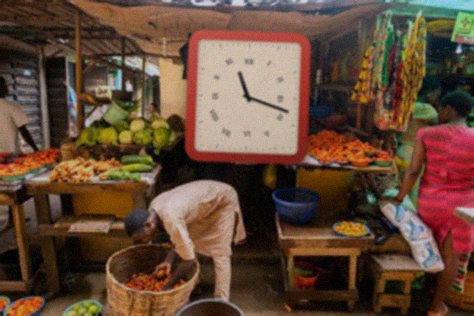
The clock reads 11,18
